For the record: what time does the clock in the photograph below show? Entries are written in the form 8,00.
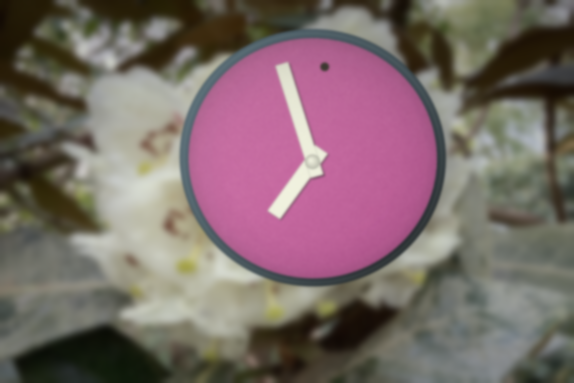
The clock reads 6,56
